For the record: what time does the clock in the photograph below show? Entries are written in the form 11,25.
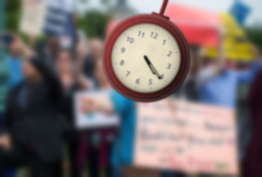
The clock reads 4,21
